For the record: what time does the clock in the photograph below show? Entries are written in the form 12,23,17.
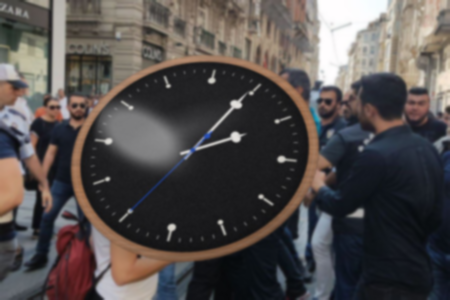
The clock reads 2,04,35
